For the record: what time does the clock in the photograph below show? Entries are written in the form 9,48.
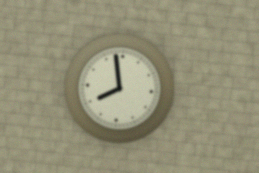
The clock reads 7,58
